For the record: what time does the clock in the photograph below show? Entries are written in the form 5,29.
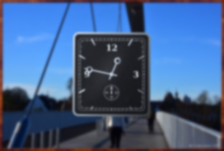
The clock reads 12,47
